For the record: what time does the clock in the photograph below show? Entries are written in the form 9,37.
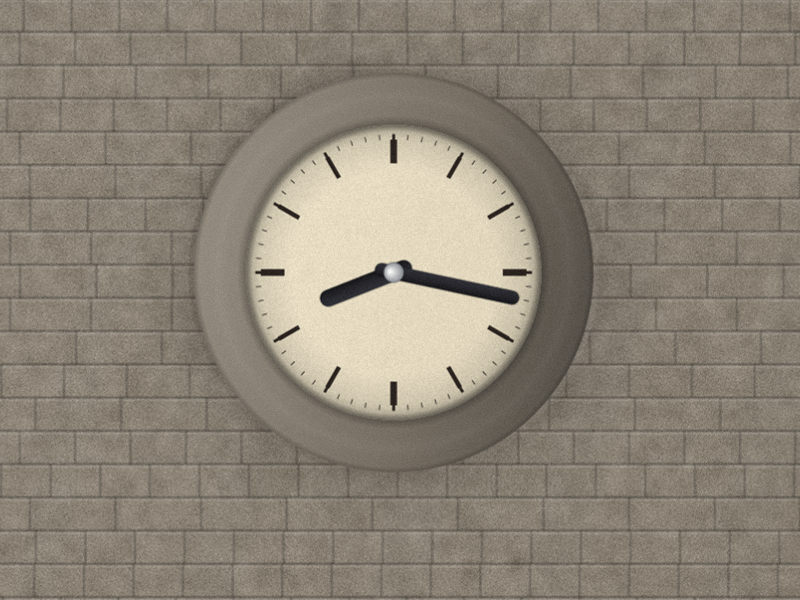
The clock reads 8,17
